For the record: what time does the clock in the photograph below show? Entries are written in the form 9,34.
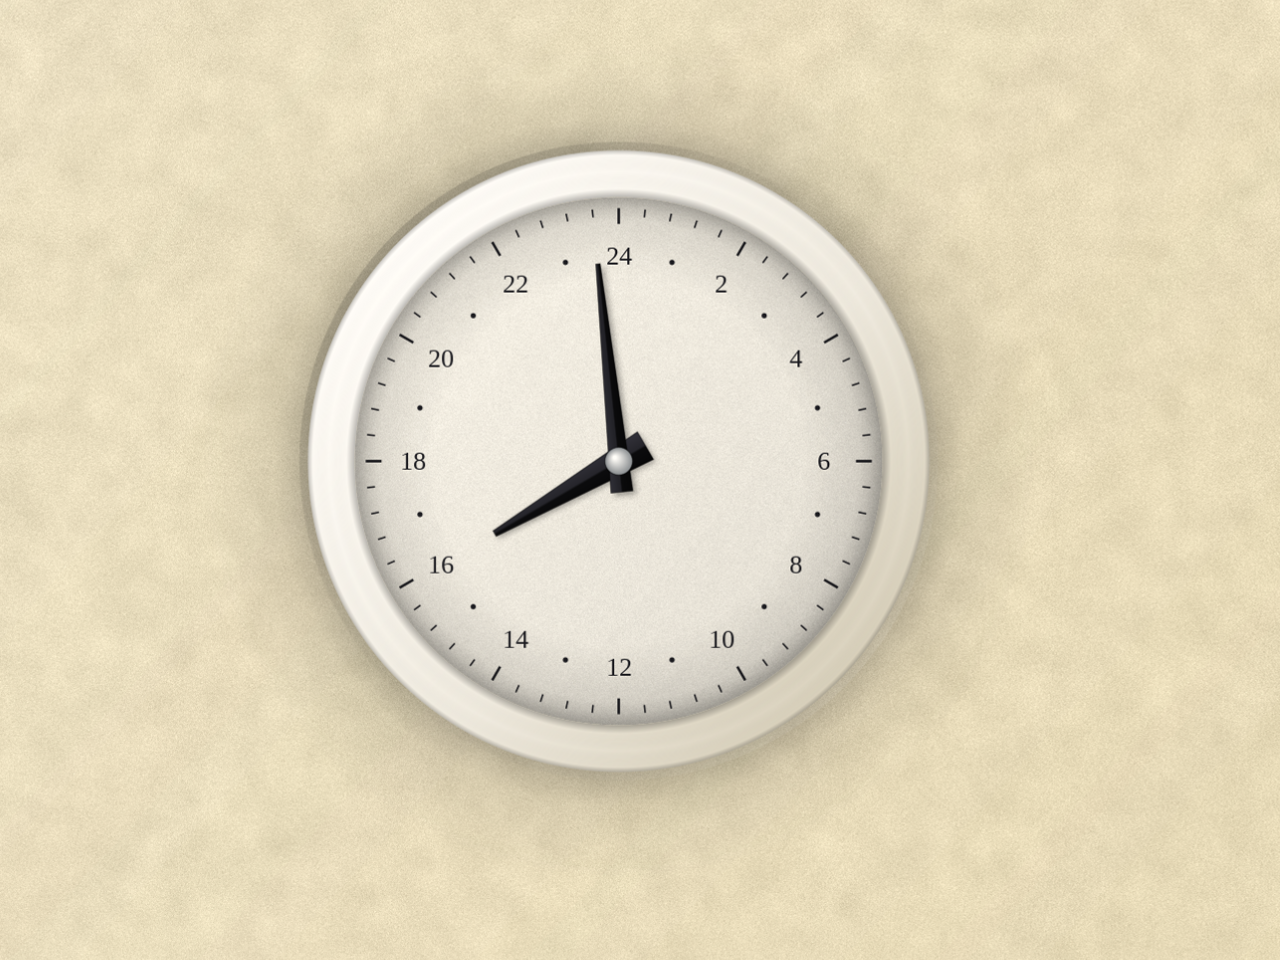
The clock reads 15,59
